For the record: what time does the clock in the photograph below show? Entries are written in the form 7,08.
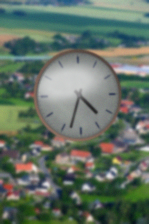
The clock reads 4,33
